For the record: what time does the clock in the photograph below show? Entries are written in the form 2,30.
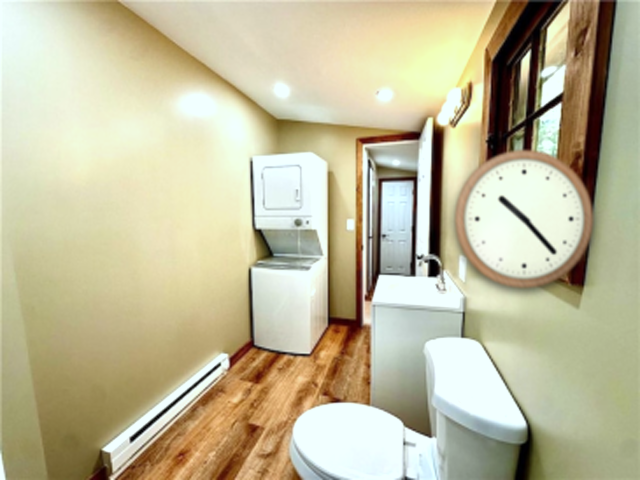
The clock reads 10,23
